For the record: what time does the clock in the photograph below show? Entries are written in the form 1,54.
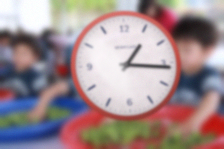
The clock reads 1,16
